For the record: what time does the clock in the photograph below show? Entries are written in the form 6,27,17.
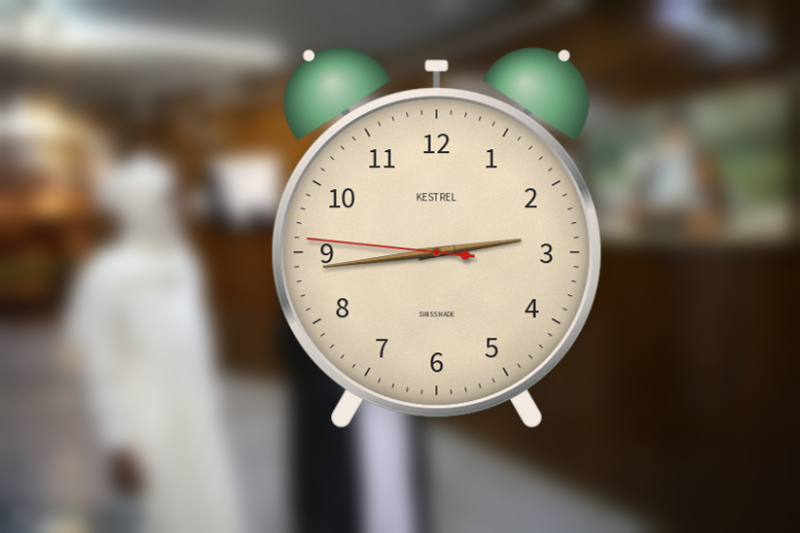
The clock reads 2,43,46
